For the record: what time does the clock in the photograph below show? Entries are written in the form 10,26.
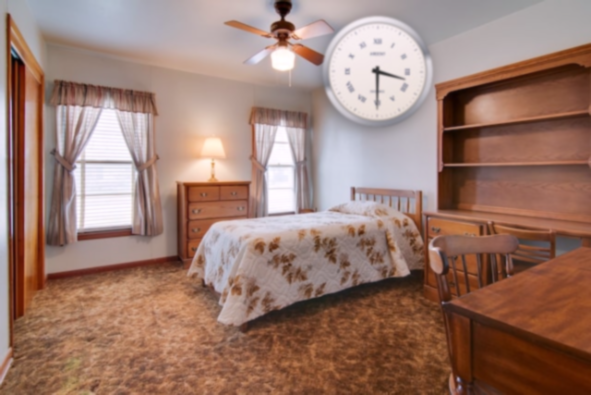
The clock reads 3,30
